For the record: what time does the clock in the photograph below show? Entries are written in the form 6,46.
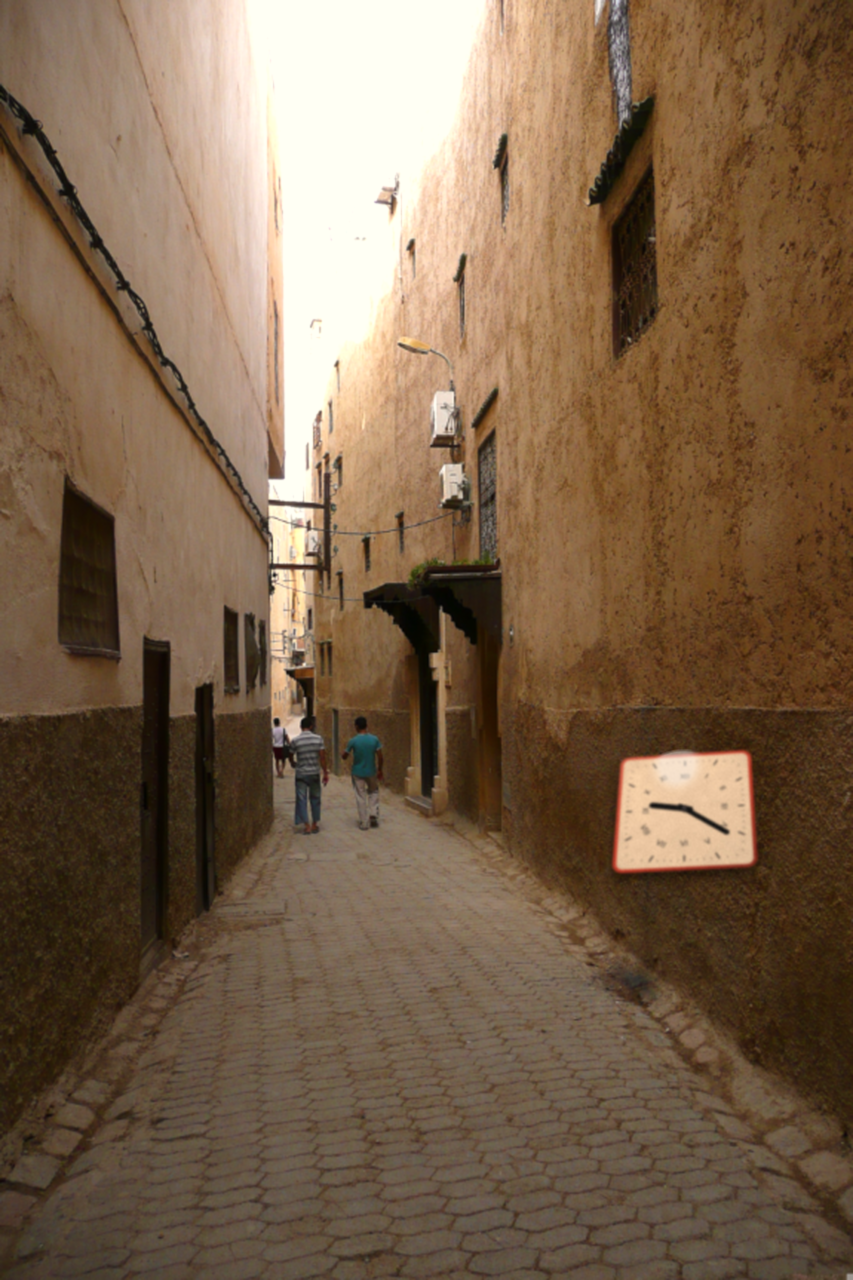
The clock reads 9,21
